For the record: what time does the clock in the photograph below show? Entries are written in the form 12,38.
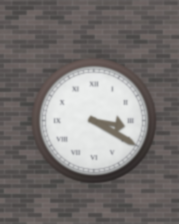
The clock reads 3,20
